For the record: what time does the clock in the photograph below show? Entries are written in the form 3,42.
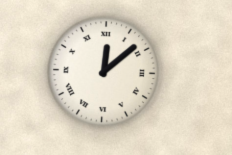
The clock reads 12,08
